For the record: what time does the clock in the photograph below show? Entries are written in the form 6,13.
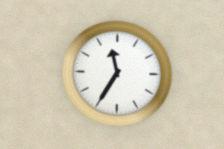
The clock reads 11,35
